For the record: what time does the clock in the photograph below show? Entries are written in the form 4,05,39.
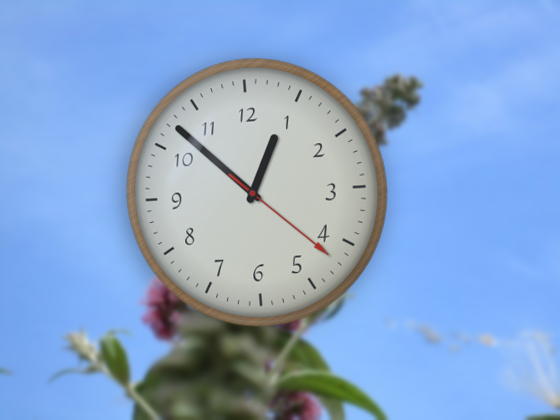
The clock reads 12,52,22
